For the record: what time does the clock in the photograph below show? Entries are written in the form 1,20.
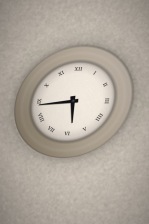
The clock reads 5,44
